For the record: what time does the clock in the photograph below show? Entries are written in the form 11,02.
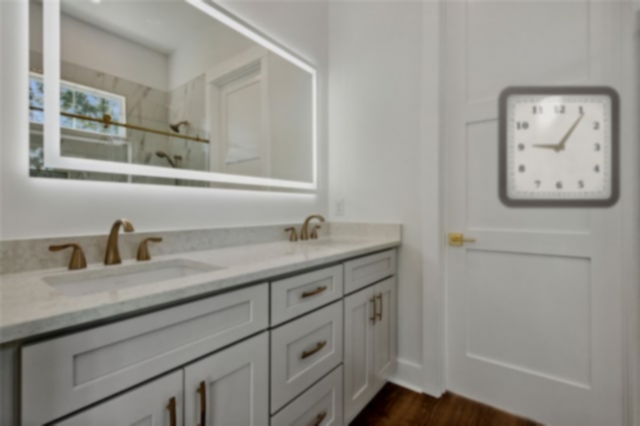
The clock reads 9,06
